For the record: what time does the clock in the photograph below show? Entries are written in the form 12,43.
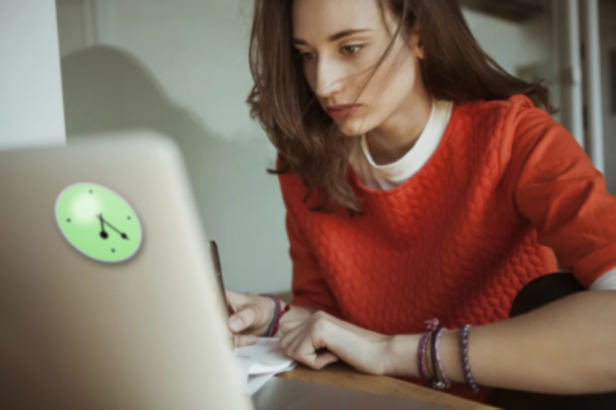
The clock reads 6,23
